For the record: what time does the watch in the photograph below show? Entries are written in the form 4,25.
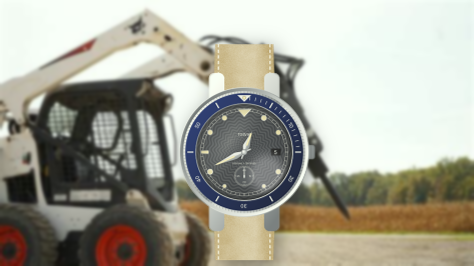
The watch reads 12,41
